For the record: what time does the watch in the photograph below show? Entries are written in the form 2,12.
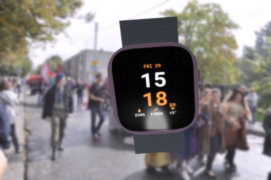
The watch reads 15,18
